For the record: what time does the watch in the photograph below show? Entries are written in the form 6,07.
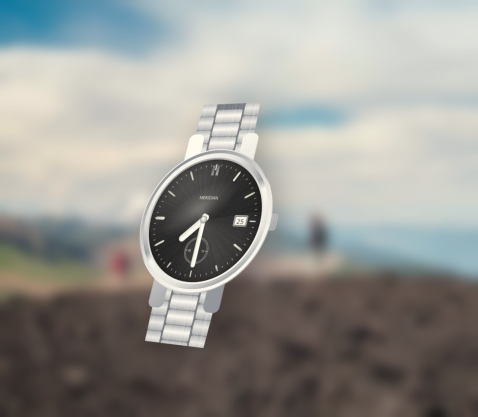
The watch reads 7,30
